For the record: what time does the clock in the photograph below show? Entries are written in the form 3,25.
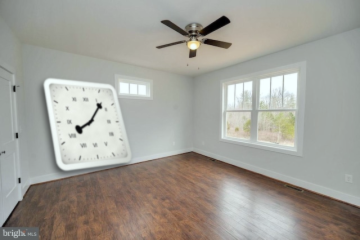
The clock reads 8,07
